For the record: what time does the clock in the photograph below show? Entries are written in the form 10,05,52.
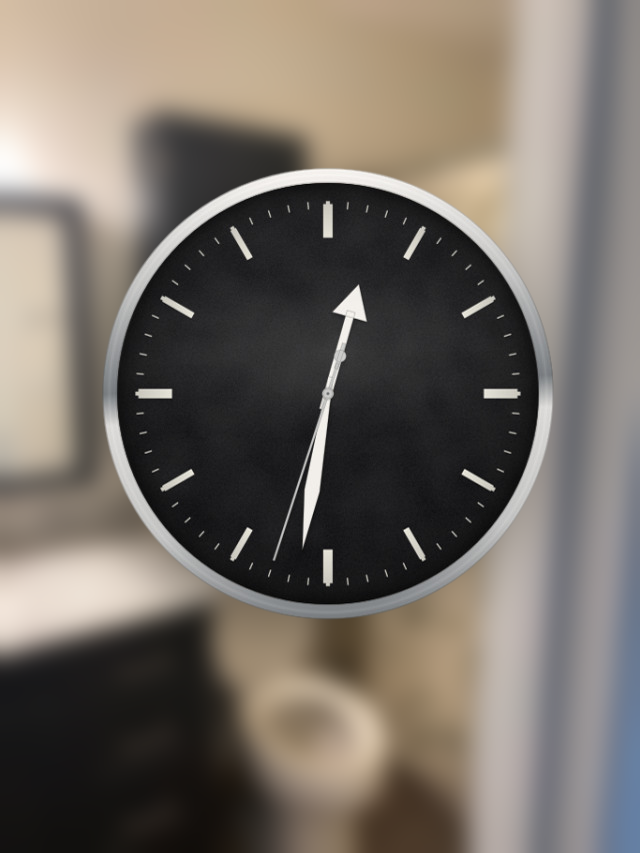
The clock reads 12,31,33
